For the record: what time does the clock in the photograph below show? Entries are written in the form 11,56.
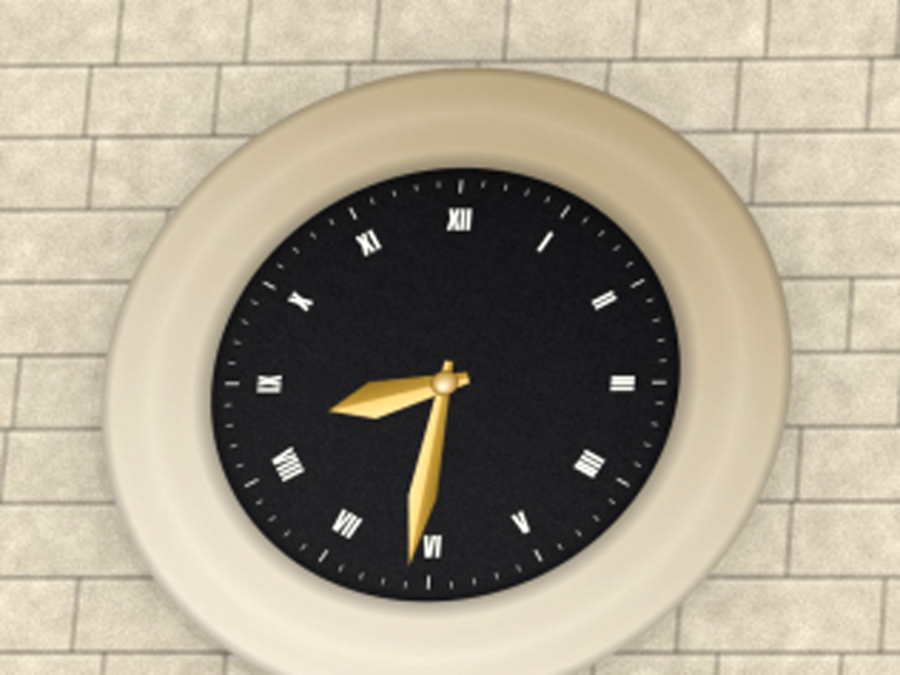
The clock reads 8,31
